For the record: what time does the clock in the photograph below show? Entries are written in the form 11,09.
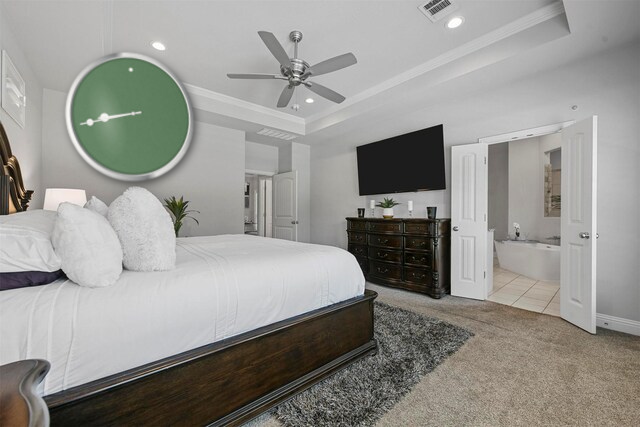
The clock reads 8,43
